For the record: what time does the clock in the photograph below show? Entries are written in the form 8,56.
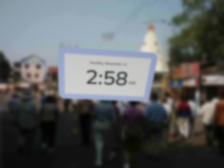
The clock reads 2,58
